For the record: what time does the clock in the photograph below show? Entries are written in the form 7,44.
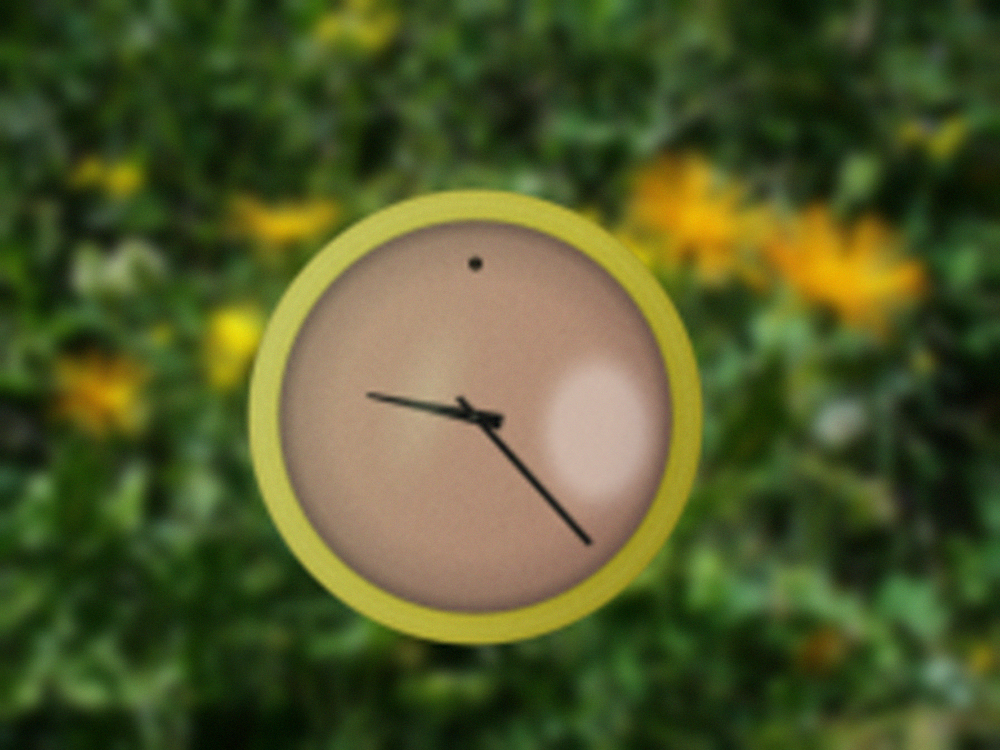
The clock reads 9,23
